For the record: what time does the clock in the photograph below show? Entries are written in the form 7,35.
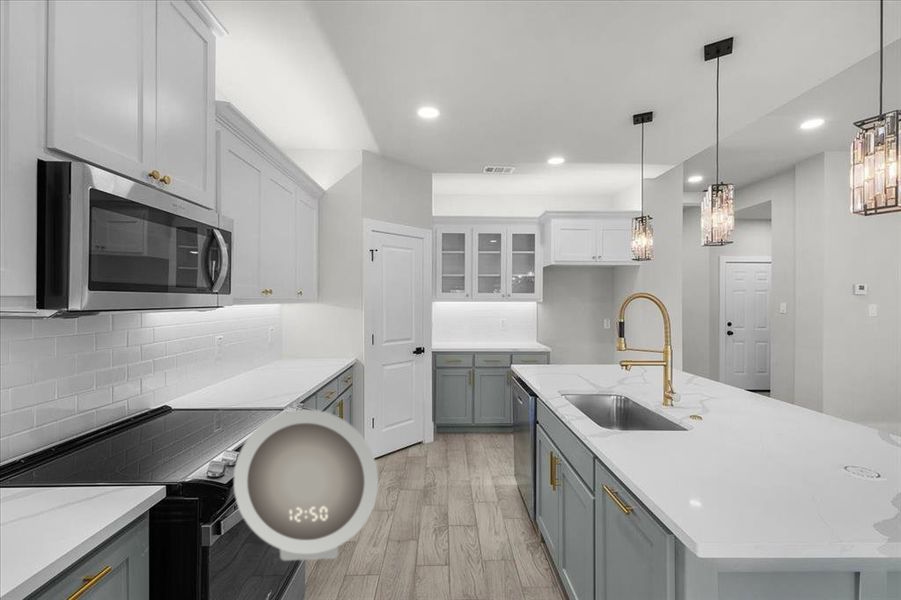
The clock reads 12,50
